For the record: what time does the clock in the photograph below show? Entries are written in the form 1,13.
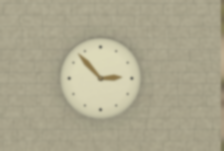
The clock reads 2,53
